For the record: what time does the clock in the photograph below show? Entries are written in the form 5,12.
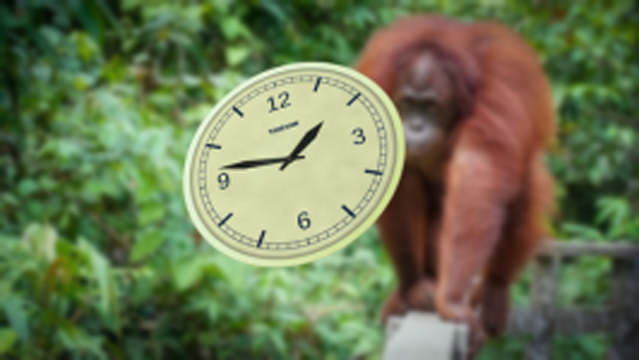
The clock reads 1,47
